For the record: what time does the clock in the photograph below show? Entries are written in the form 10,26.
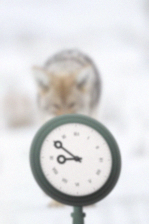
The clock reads 8,51
